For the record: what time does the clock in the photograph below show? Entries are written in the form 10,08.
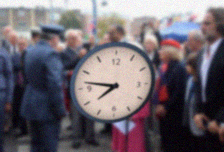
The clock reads 7,47
